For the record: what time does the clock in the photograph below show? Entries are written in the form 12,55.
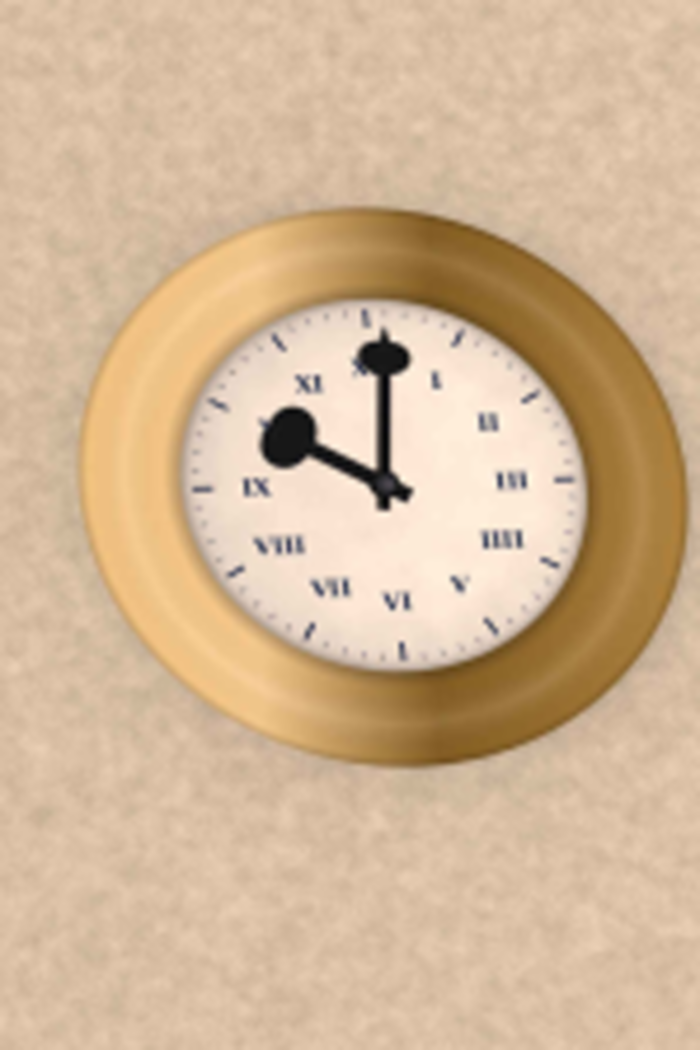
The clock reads 10,01
